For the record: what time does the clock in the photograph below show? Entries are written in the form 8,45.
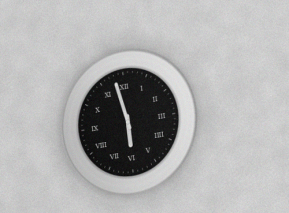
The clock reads 5,58
